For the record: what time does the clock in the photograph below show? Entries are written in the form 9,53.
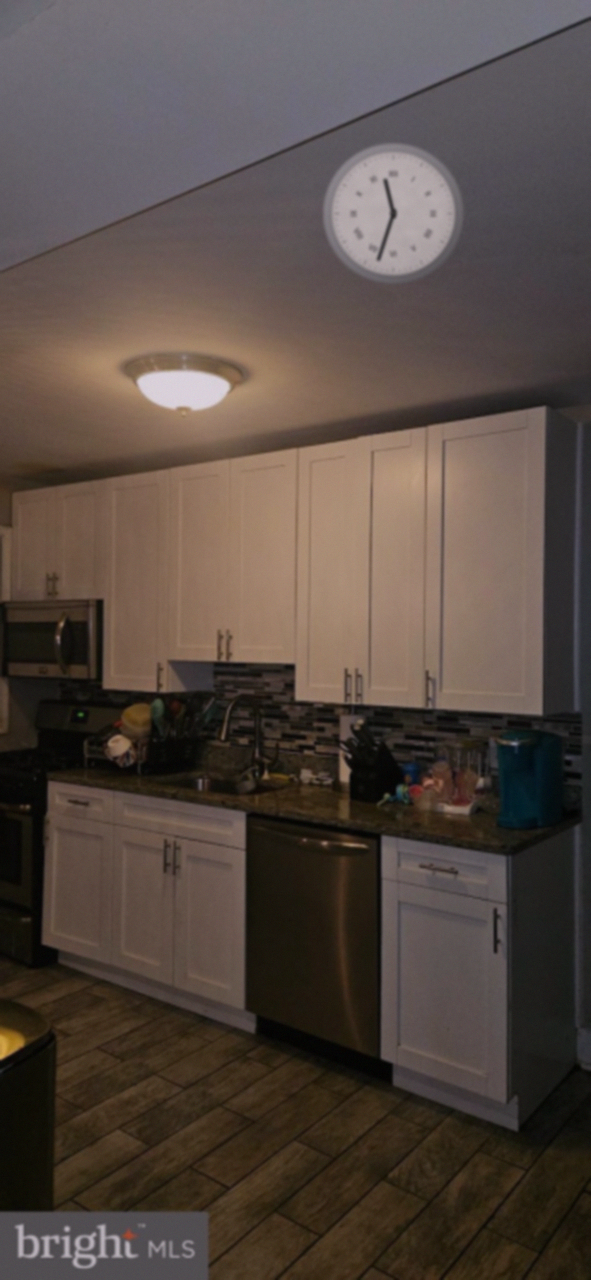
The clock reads 11,33
